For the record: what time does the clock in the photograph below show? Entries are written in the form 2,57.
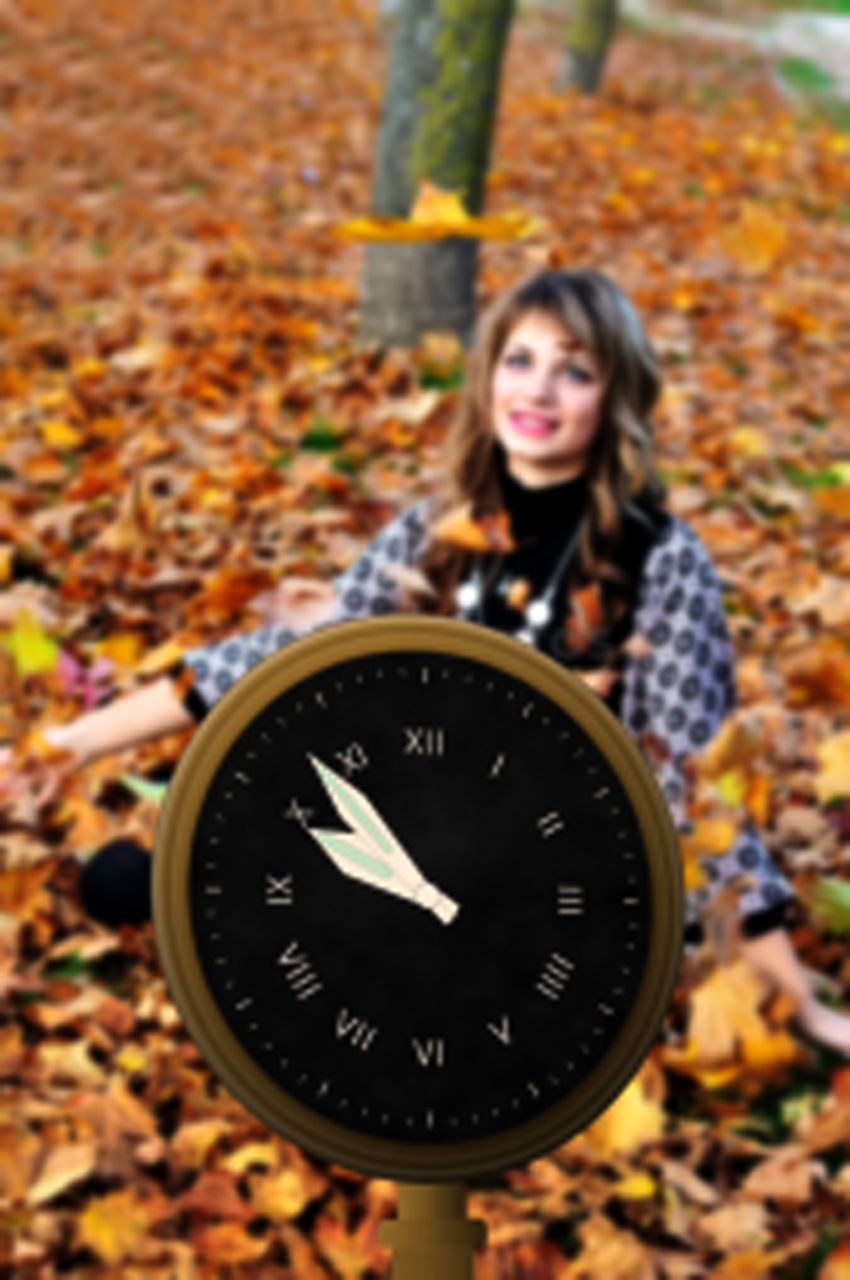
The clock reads 9,53
